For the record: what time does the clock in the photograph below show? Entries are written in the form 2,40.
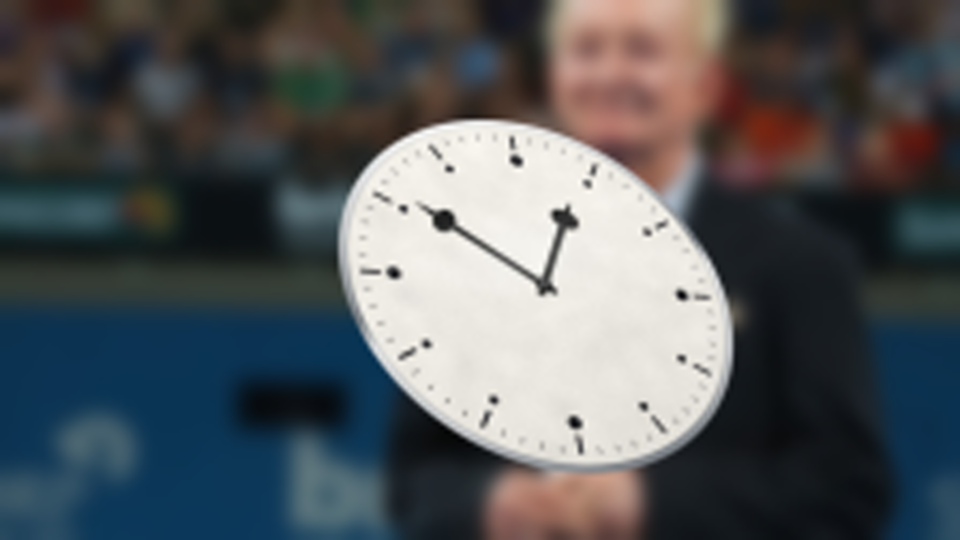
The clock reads 12,51
